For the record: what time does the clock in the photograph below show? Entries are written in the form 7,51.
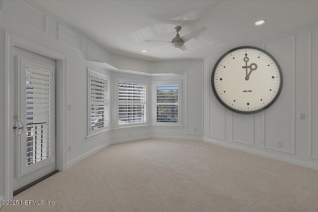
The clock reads 1,00
